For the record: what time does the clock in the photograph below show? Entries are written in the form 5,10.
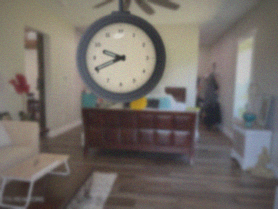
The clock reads 9,41
